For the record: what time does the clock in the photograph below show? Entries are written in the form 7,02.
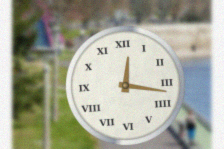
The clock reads 12,17
